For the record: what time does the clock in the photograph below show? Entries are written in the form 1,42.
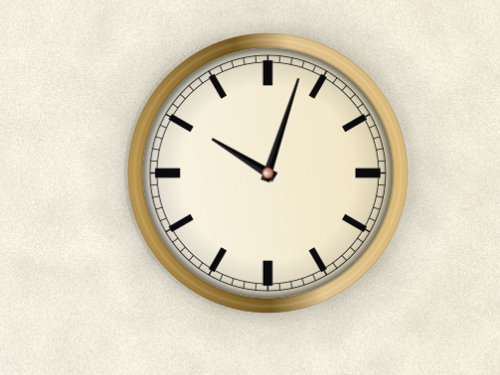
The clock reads 10,03
